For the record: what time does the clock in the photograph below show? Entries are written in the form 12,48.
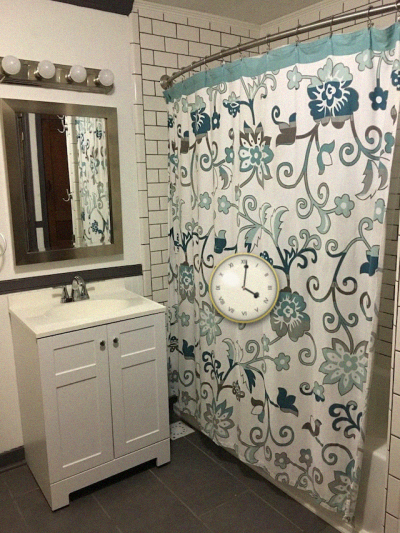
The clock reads 4,01
